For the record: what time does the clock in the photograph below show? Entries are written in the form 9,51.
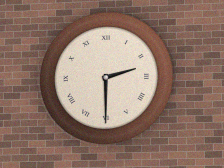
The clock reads 2,30
